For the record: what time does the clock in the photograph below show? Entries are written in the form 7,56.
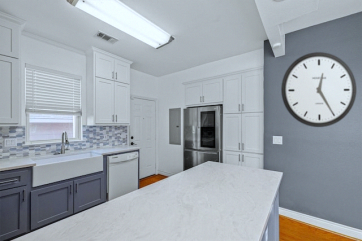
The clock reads 12,25
